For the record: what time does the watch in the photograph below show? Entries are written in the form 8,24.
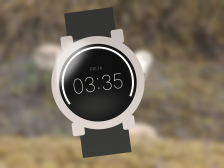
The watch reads 3,35
